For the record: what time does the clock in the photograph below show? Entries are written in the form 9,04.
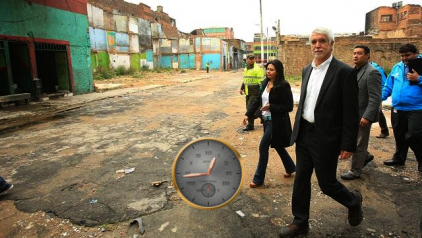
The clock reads 12,44
